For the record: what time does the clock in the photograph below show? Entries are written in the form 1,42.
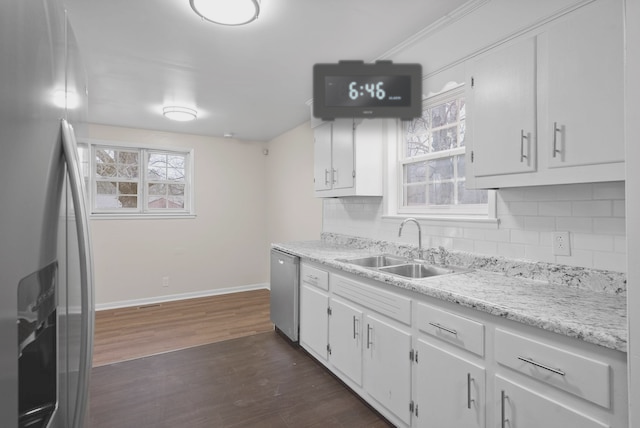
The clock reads 6,46
